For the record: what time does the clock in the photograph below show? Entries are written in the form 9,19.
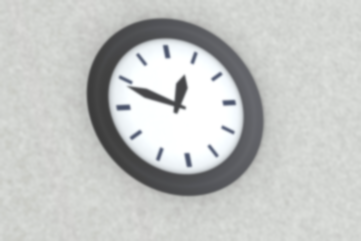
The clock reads 12,49
